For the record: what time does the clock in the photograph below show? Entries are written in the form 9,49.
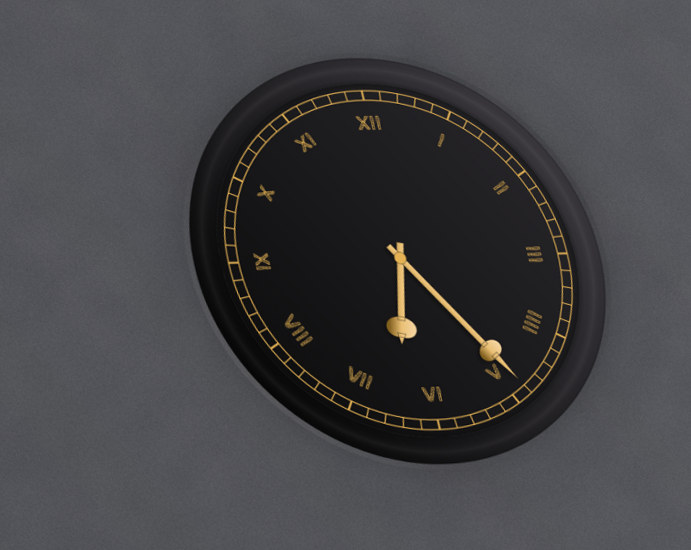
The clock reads 6,24
